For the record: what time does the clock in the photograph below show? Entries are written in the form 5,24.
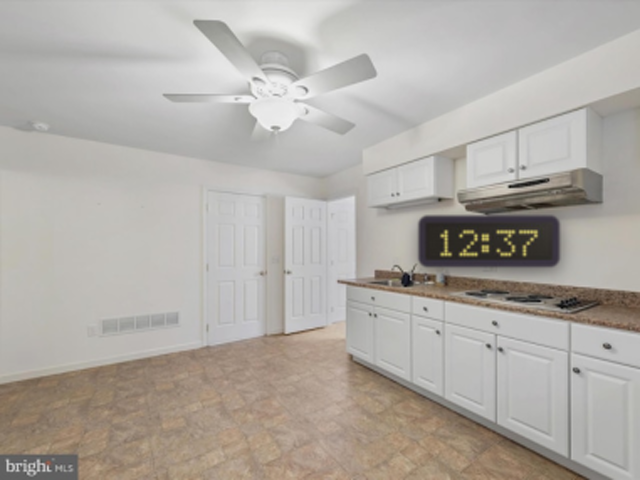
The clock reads 12,37
